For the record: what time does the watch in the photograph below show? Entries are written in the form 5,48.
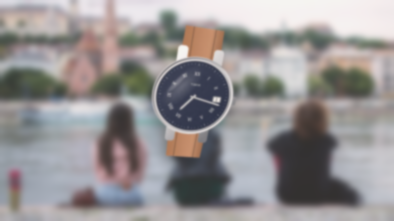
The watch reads 7,17
